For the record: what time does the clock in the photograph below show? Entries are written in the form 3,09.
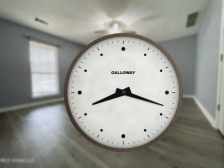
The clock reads 8,18
